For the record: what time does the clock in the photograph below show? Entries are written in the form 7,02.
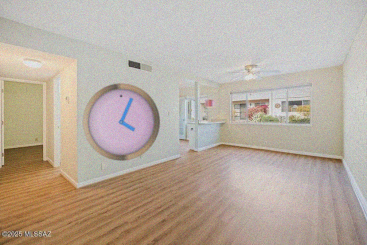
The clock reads 4,04
